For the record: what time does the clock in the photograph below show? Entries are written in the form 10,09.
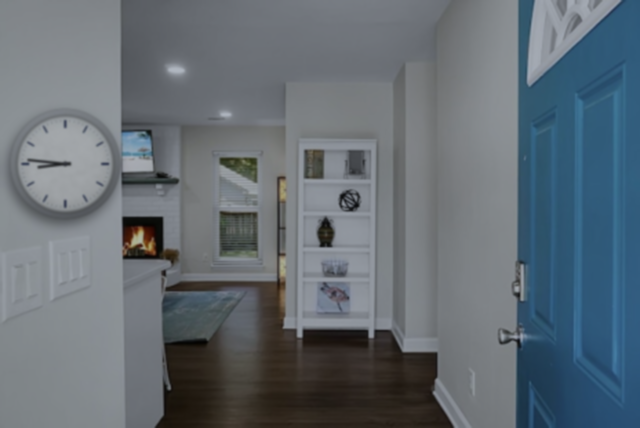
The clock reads 8,46
